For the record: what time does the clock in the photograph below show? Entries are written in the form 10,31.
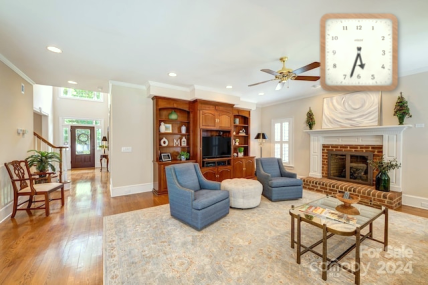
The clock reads 5,33
